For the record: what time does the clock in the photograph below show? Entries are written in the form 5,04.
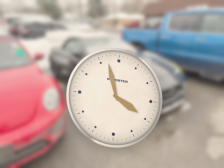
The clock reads 3,57
